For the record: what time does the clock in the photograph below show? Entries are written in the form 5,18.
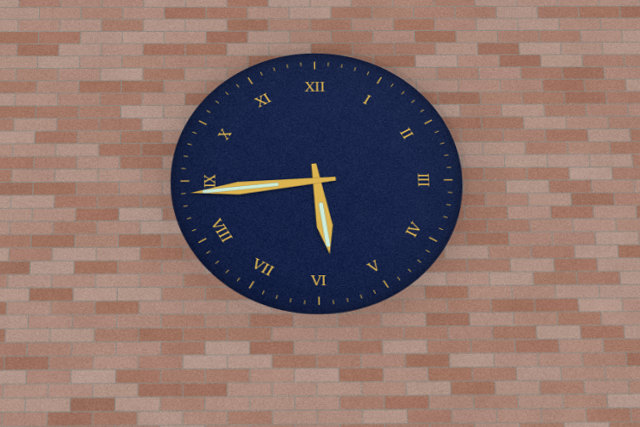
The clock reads 5,44
